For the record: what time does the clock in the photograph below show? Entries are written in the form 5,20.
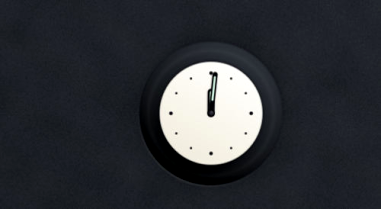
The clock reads 12,01
